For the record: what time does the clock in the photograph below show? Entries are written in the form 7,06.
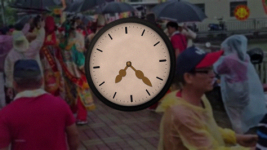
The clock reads 7,23
